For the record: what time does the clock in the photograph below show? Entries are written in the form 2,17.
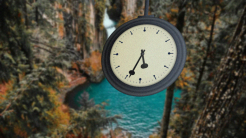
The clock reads 5,34
